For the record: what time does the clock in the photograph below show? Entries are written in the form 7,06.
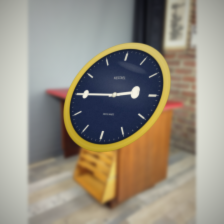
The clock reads 2,45
